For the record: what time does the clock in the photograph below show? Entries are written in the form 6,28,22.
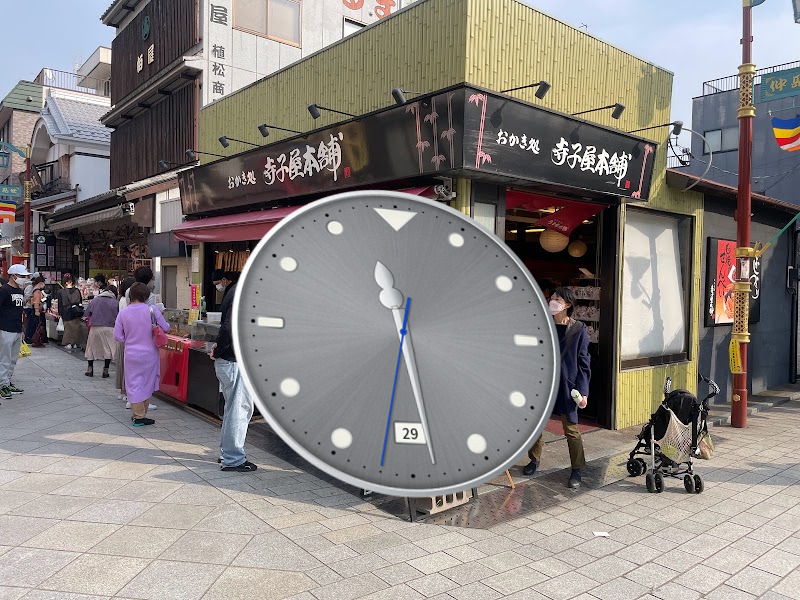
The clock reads 11,28,32
